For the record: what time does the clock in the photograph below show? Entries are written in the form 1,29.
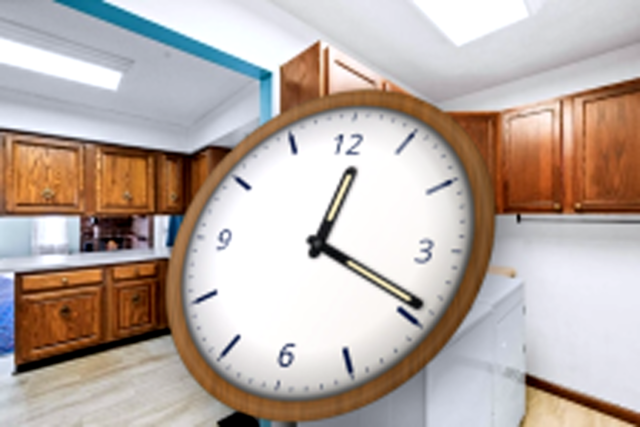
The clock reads 12,19
